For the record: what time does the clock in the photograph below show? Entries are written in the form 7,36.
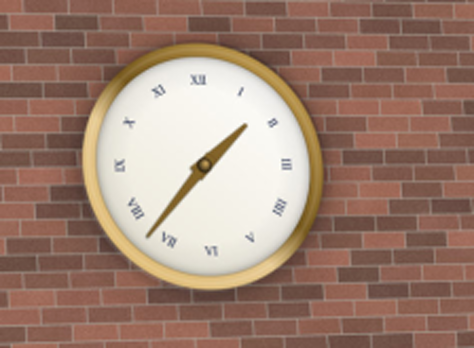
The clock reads 1,37
